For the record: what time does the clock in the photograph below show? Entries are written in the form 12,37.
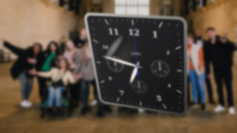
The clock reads 6,47
